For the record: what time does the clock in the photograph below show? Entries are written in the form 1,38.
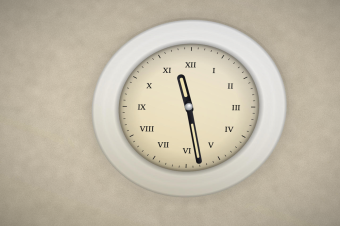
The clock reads 11,28
